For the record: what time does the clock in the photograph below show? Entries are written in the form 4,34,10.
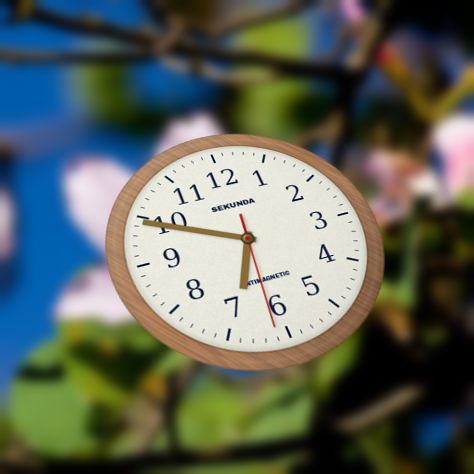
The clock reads 6,49,31
